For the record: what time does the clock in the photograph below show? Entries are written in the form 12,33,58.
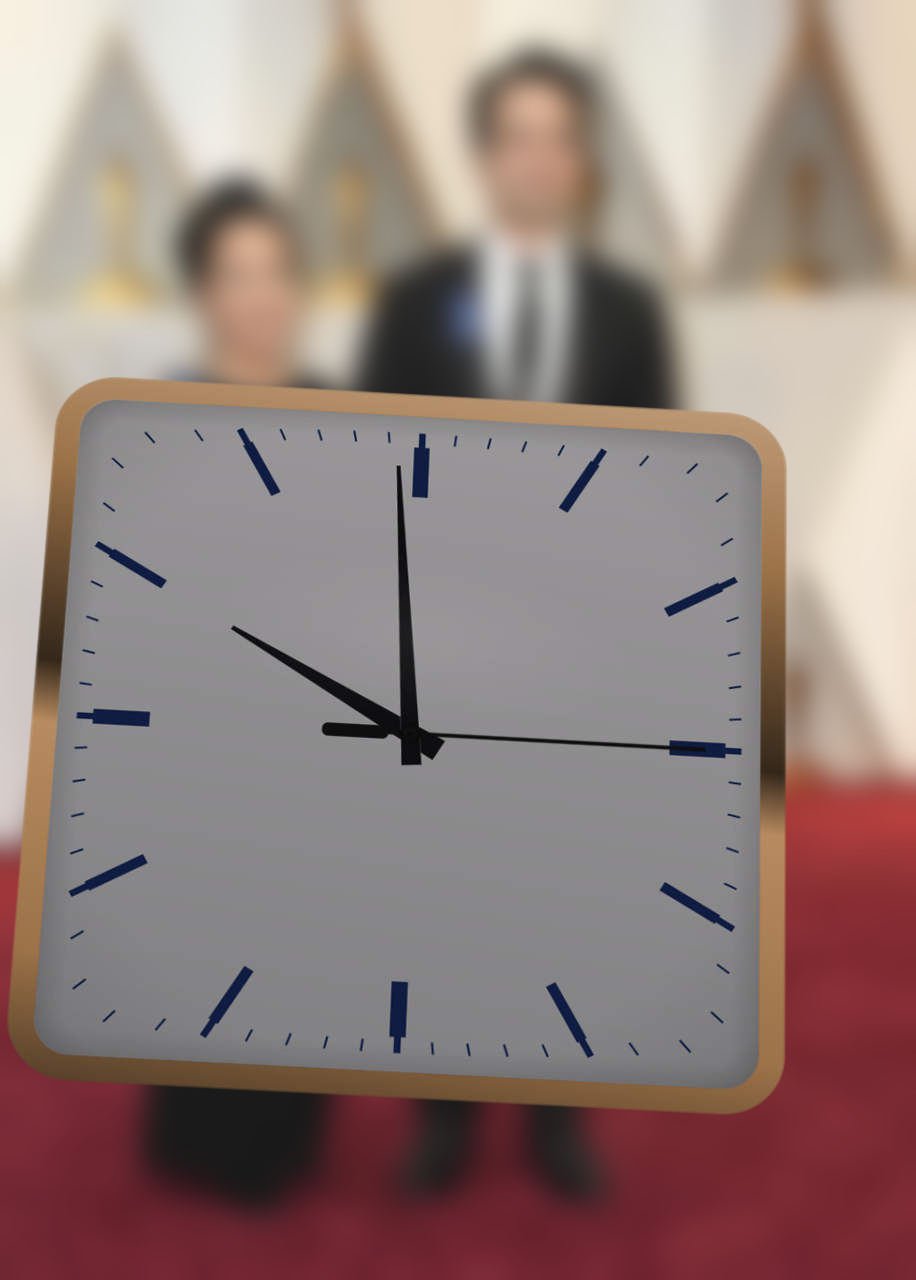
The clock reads 9,59,15
